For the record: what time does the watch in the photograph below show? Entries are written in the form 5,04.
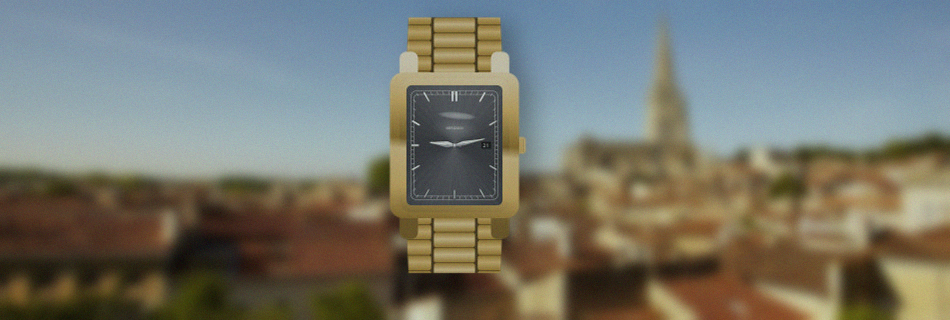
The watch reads 9,13
